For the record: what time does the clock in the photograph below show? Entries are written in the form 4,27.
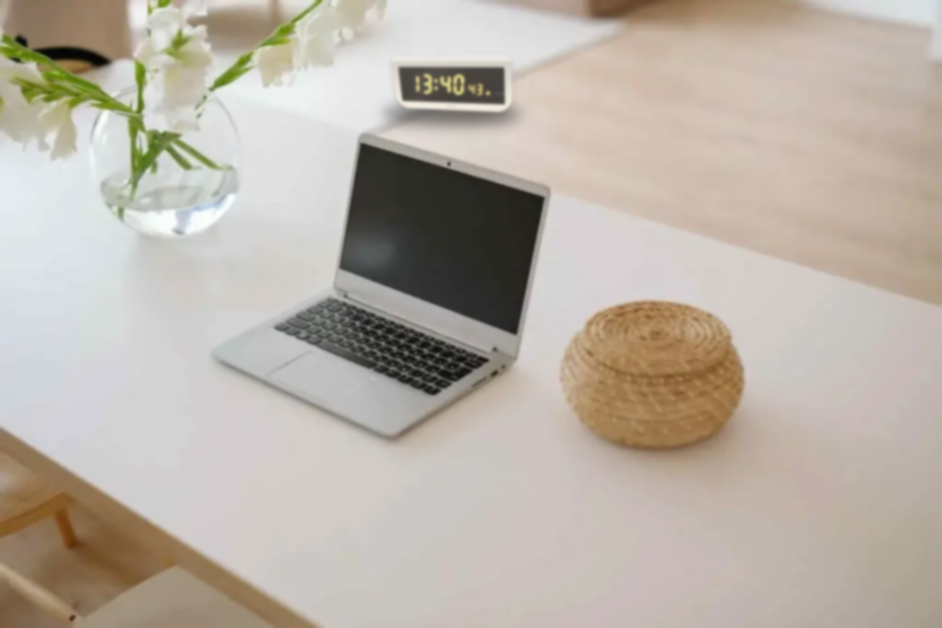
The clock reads 13,40
